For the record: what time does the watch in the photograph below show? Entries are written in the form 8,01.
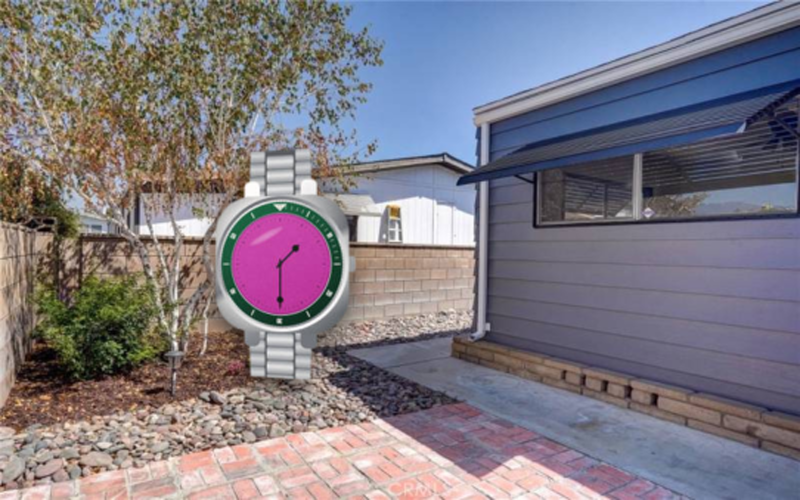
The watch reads 1,30
